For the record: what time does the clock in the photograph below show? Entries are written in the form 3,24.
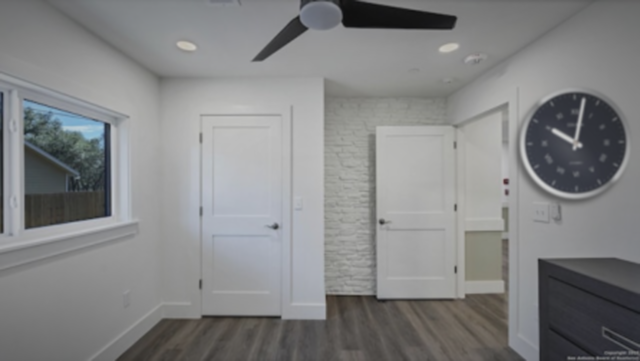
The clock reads 10,02
